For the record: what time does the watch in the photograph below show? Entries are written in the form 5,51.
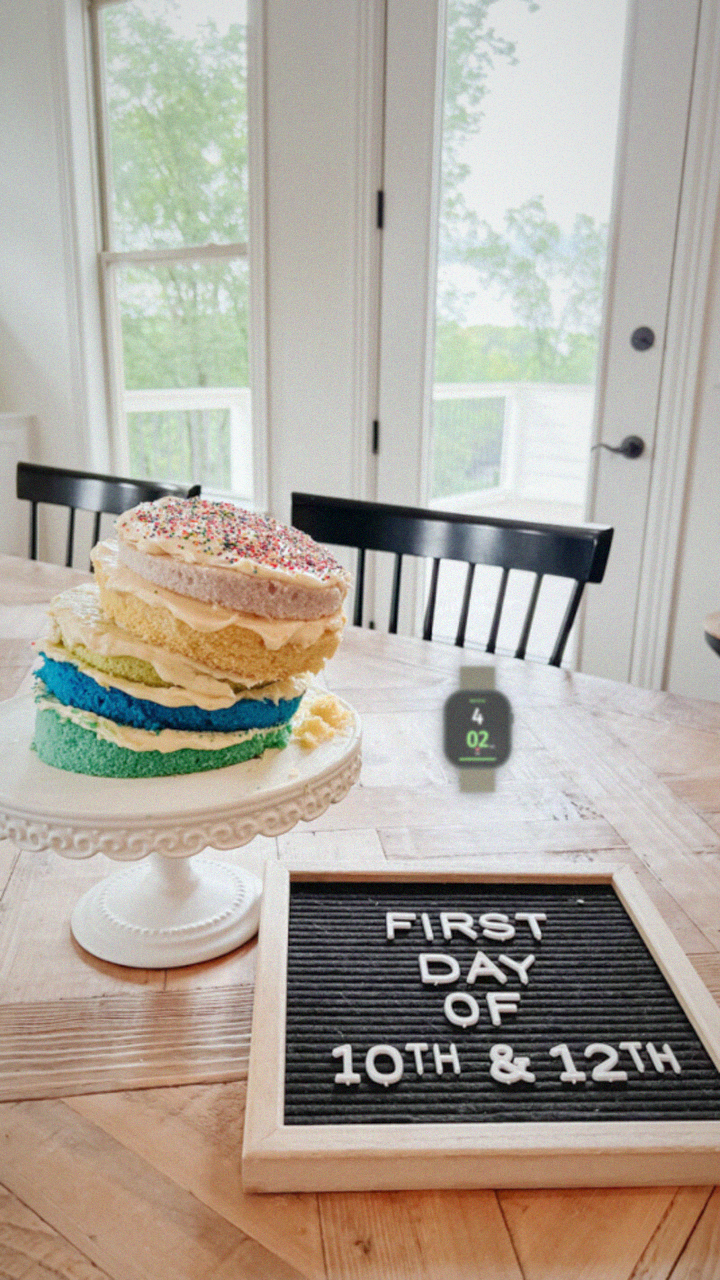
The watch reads 4,02
